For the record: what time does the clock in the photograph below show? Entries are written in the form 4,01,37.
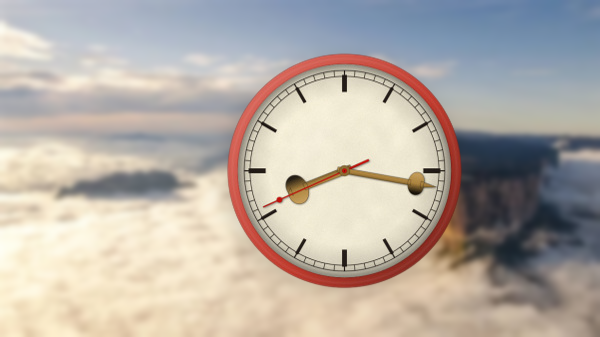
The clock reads 8,16,41
